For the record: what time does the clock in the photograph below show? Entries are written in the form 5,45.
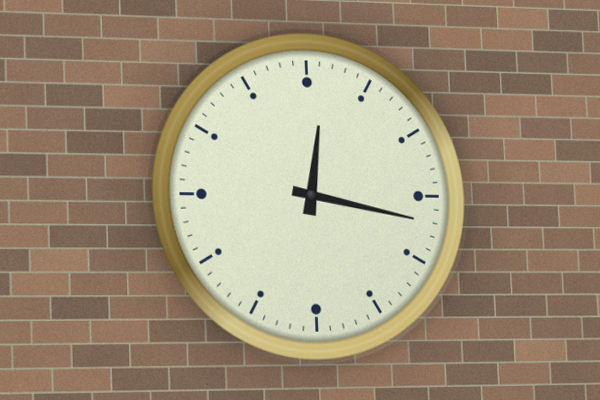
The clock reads 12,17
